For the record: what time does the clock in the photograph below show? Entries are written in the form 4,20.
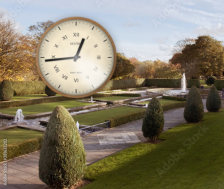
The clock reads 12,44
